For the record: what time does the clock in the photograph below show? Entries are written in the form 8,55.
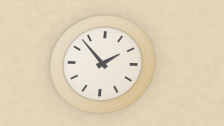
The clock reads 1,53
